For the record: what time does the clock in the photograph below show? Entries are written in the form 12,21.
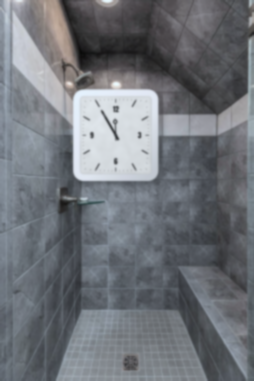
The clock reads 11,55
